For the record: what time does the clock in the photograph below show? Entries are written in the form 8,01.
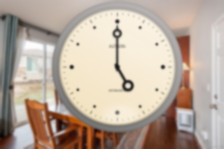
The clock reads 5,00
